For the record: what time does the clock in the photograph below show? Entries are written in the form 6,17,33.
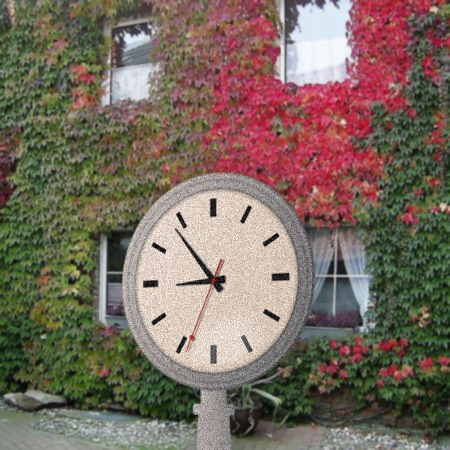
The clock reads 8,53,34
